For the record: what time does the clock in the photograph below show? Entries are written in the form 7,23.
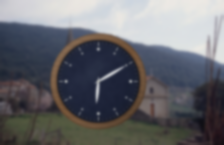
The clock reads 6,10
